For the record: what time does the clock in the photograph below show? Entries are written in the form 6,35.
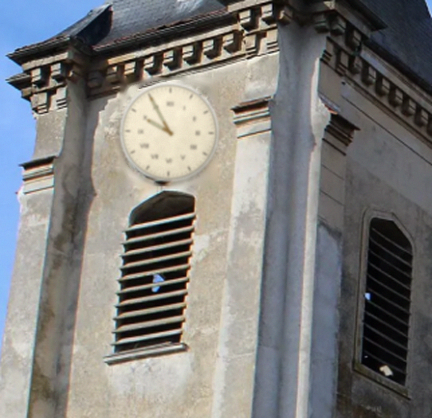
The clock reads 9,55
